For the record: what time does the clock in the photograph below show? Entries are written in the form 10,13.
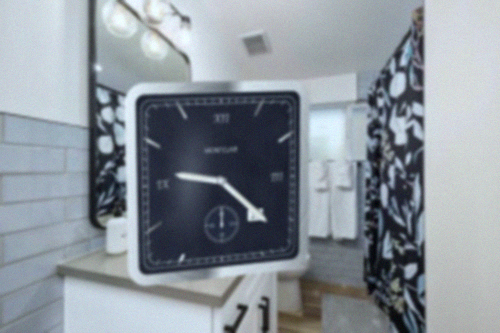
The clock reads 9,22
